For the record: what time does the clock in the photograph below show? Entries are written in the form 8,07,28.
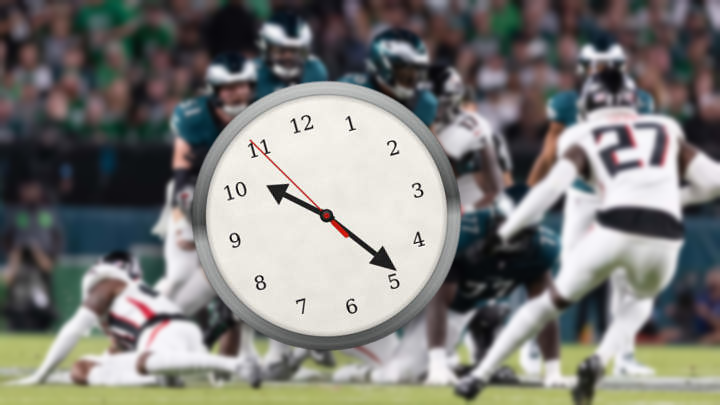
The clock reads 10,23,55
